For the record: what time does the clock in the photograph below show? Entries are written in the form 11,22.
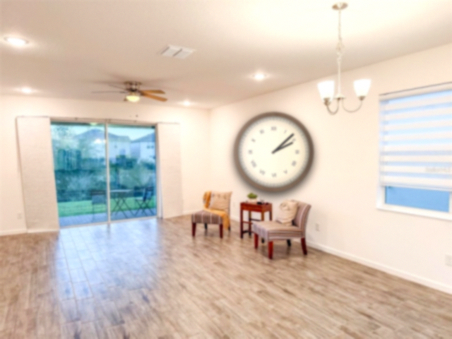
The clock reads 2,08
